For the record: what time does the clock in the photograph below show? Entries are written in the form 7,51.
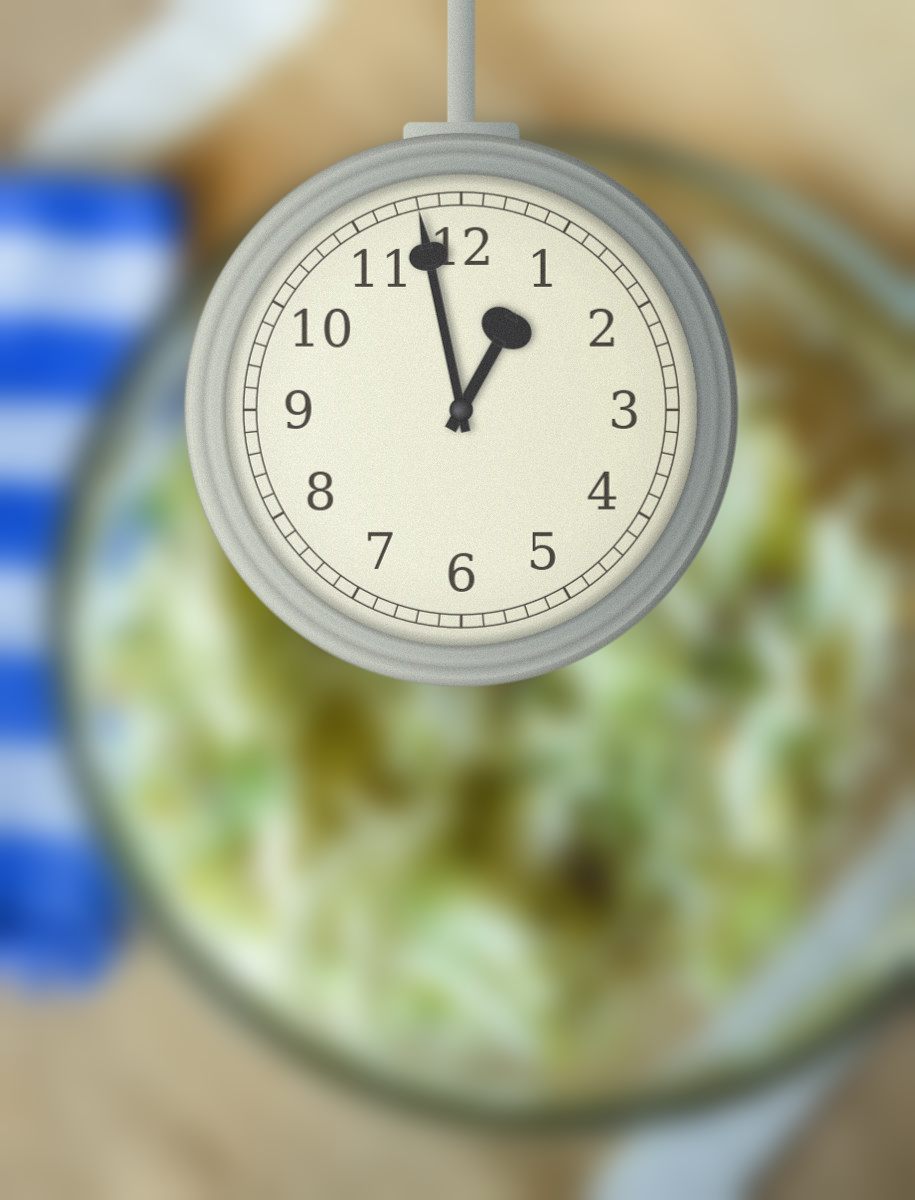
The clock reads 12,58
